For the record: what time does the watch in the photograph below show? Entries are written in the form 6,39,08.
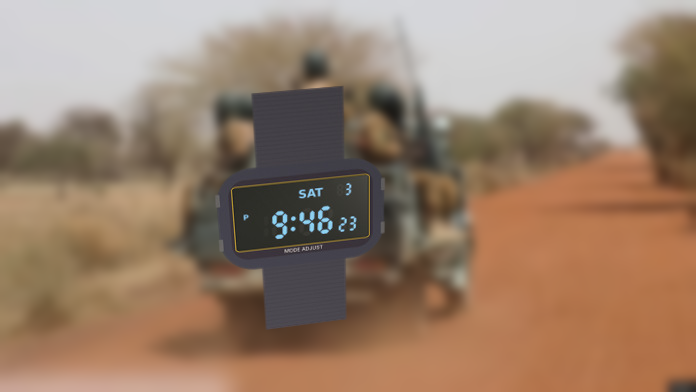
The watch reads 9,46,23
